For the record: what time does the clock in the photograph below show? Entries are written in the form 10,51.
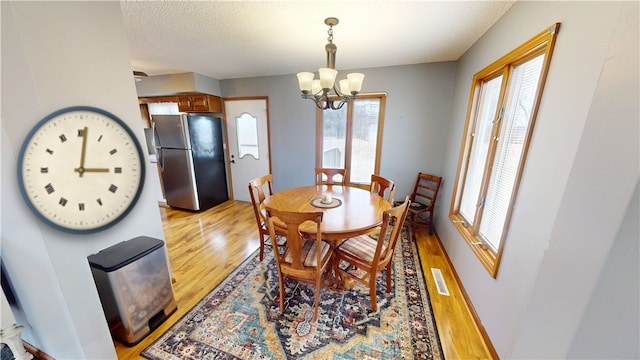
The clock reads 3,01
